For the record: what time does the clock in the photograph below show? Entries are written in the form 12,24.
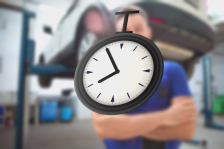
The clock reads 7,55
